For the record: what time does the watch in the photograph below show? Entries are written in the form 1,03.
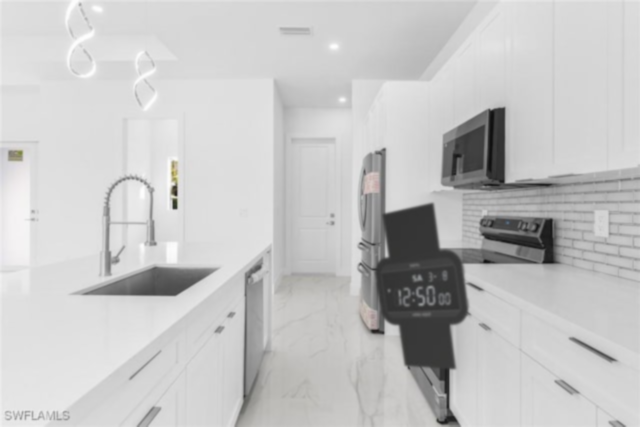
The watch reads 12,50
